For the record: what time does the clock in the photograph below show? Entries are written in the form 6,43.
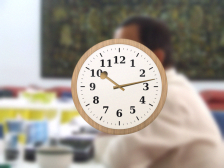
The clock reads 10,13
